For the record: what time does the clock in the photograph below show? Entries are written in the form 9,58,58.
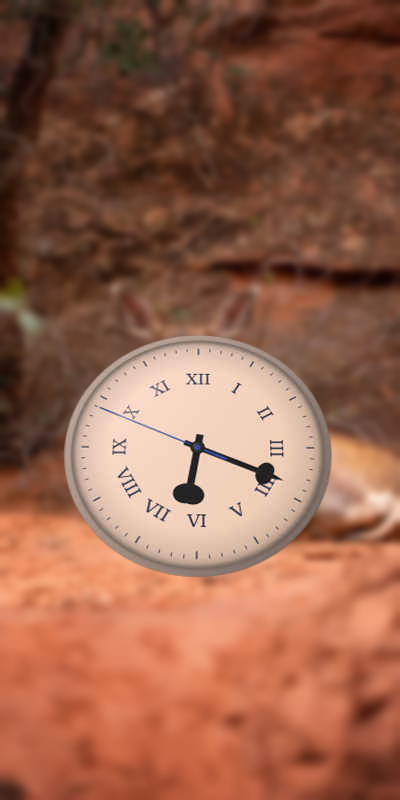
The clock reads 6,18,49
